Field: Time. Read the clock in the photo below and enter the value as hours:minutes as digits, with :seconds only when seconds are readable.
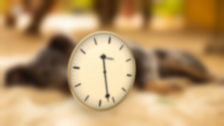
11:27
